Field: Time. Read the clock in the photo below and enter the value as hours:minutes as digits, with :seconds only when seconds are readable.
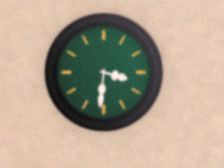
3:31
